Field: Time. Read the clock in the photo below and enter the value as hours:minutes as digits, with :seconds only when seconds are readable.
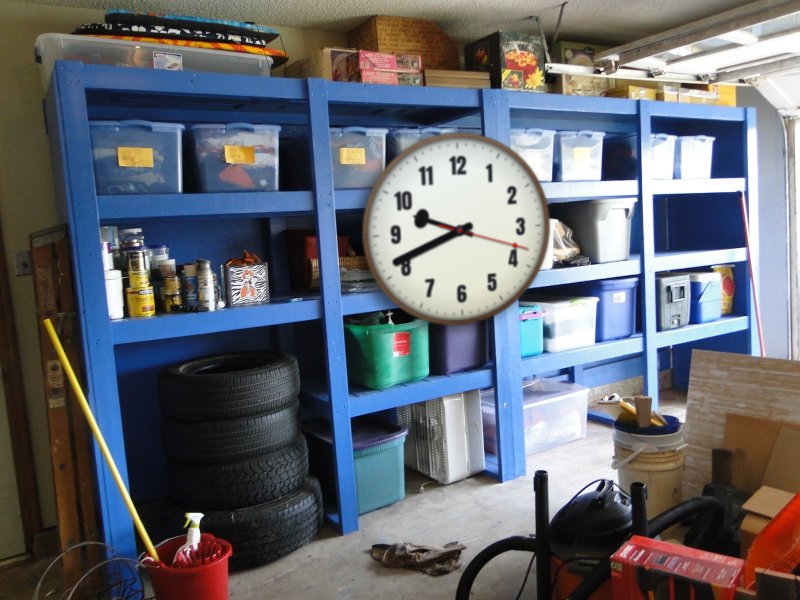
9:41:18
